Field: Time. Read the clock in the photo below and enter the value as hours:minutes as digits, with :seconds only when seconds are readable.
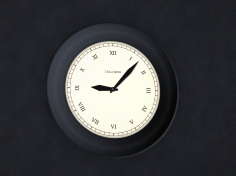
9:07
